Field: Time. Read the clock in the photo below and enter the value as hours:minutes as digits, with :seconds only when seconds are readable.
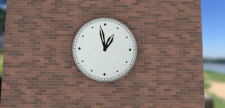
12:58
